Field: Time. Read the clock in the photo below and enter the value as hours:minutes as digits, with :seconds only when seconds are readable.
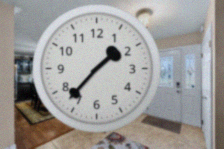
1:37
